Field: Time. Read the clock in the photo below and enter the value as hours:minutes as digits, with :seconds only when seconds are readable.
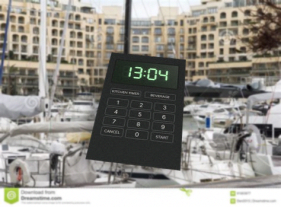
13:04
